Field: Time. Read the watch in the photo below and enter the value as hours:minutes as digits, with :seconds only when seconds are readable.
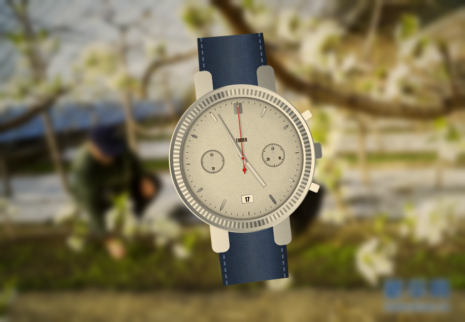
4:56
